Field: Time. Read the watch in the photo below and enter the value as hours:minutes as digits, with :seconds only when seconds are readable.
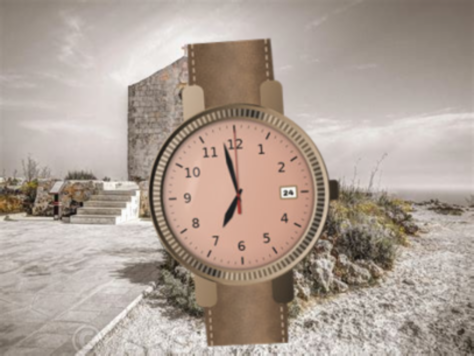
6:58:00
